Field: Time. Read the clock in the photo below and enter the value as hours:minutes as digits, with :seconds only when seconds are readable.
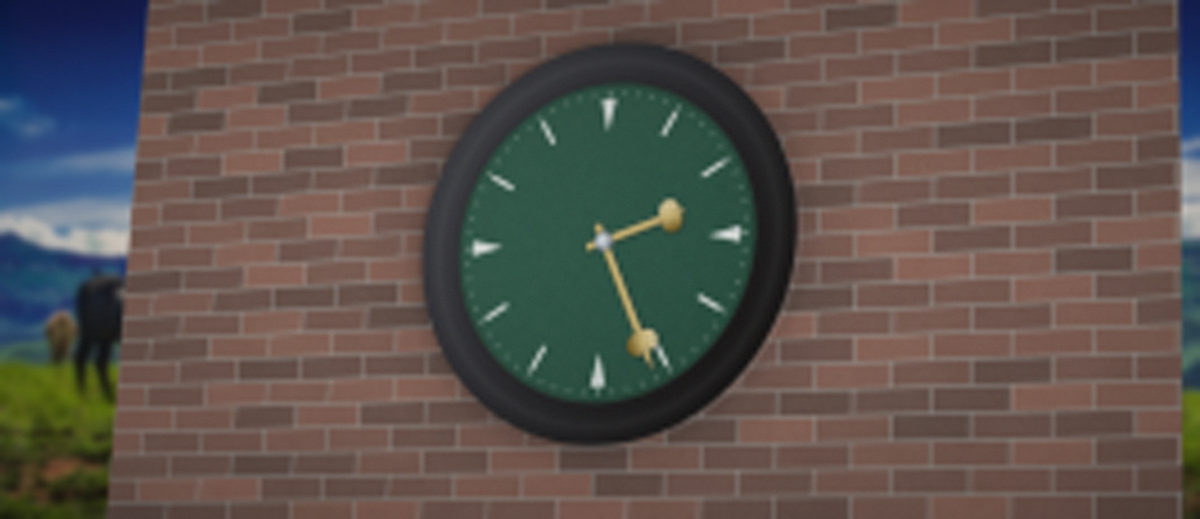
2:26
